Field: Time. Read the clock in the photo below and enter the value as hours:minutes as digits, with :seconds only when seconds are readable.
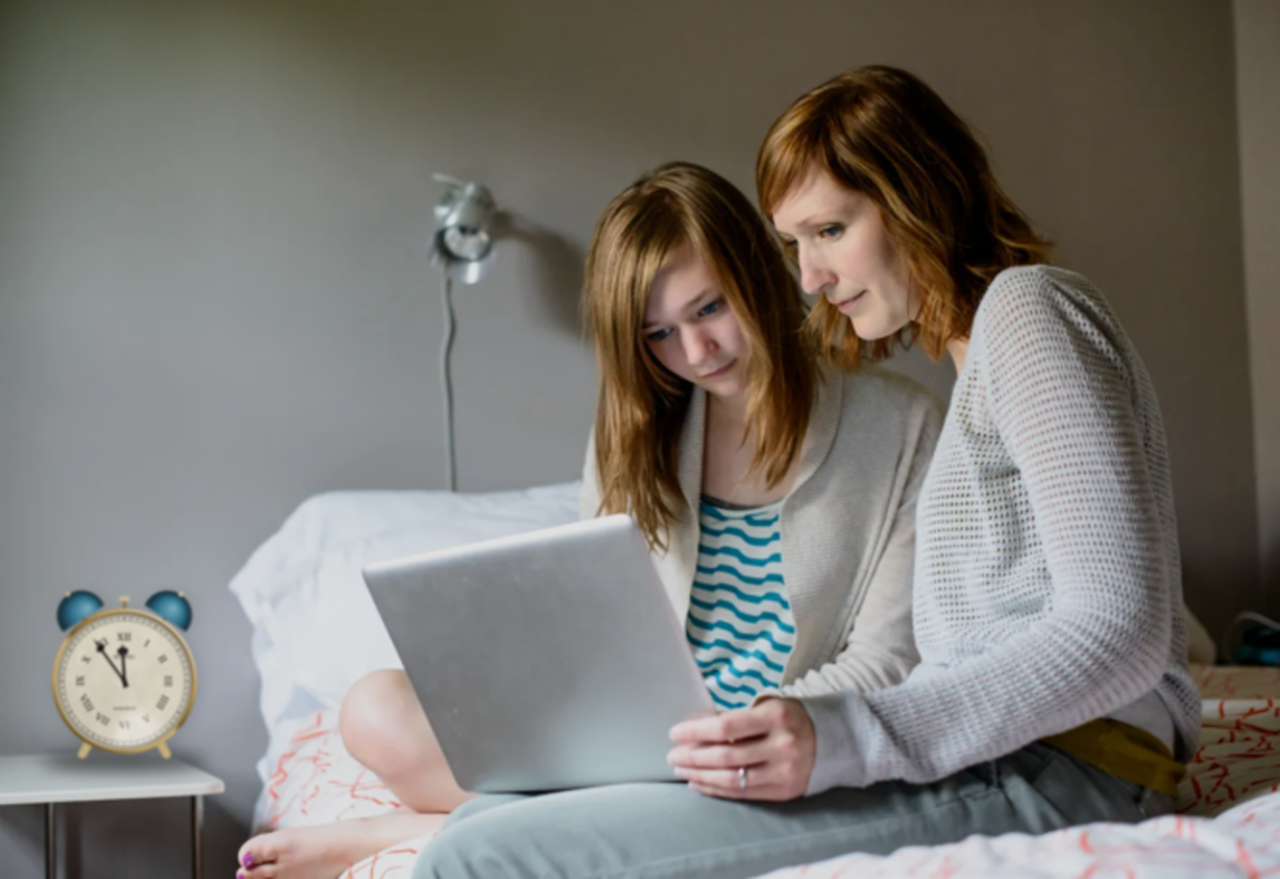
11:54
